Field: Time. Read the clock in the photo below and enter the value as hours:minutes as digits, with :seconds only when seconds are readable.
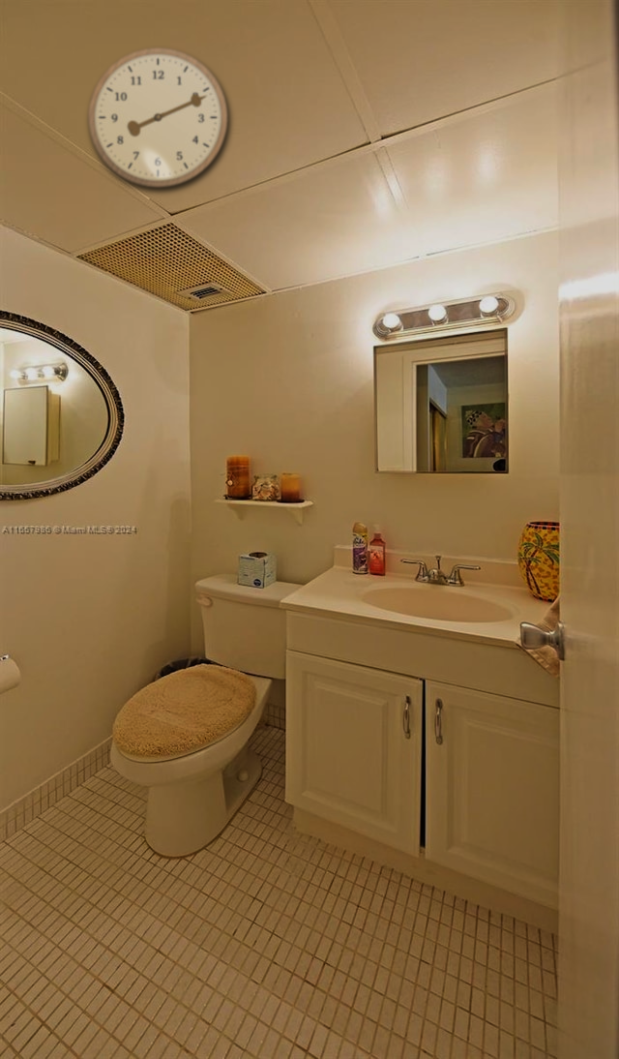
8:11
